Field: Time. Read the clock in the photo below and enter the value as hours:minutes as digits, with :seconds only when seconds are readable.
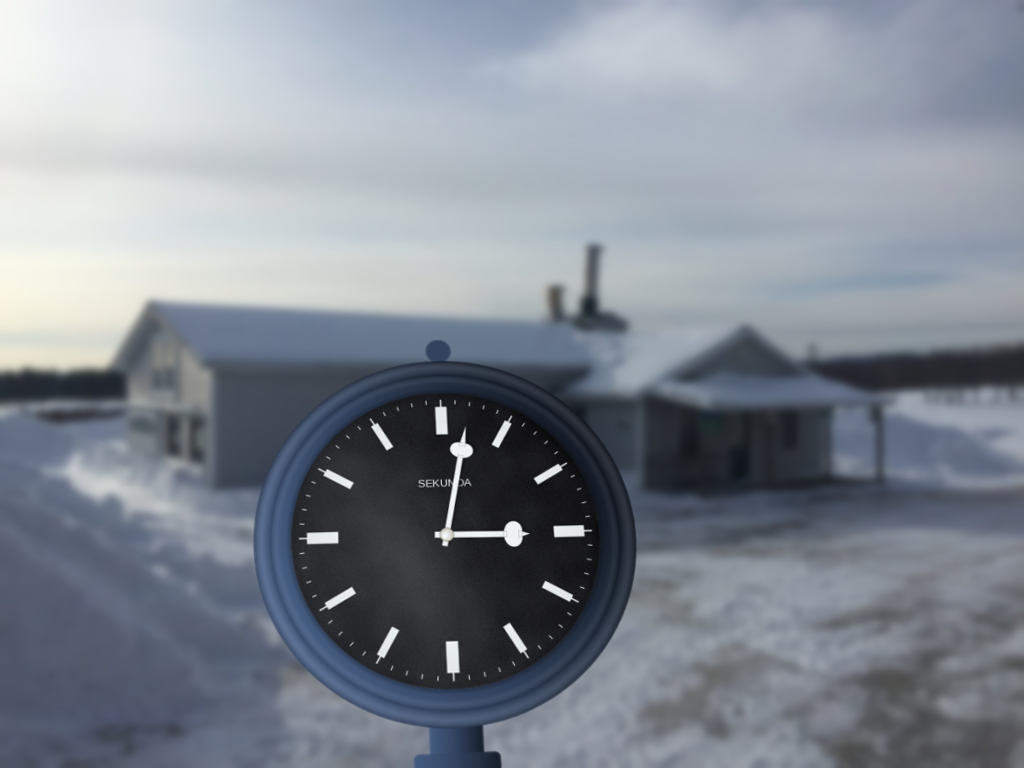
3:02
